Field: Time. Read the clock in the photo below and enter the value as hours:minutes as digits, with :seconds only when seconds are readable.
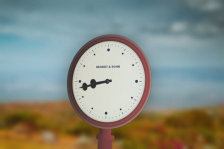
8:43
